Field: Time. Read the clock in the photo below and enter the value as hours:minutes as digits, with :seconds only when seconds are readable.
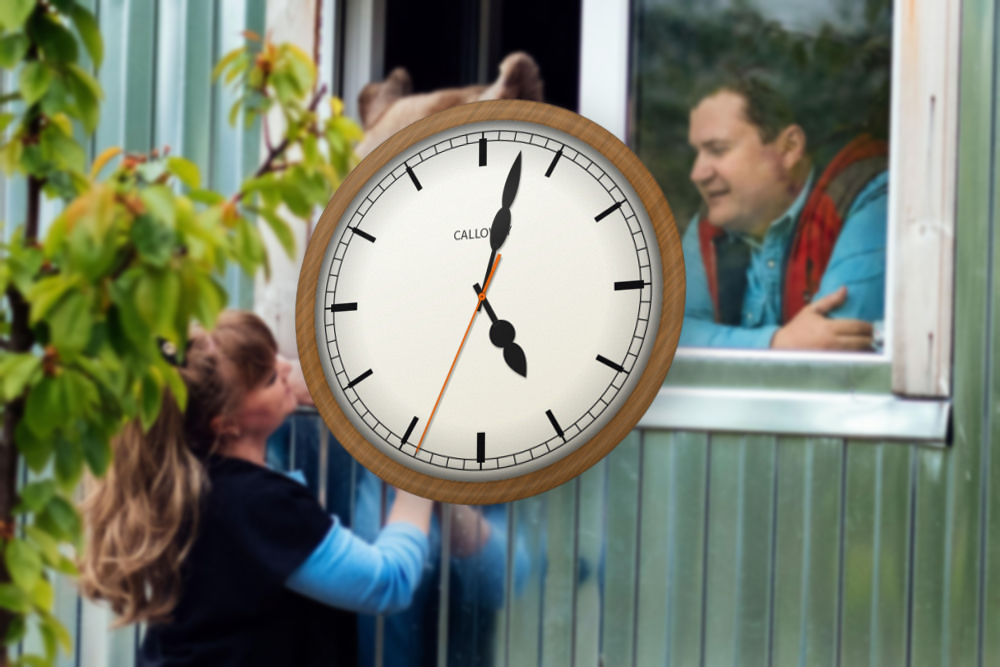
5:02:34
